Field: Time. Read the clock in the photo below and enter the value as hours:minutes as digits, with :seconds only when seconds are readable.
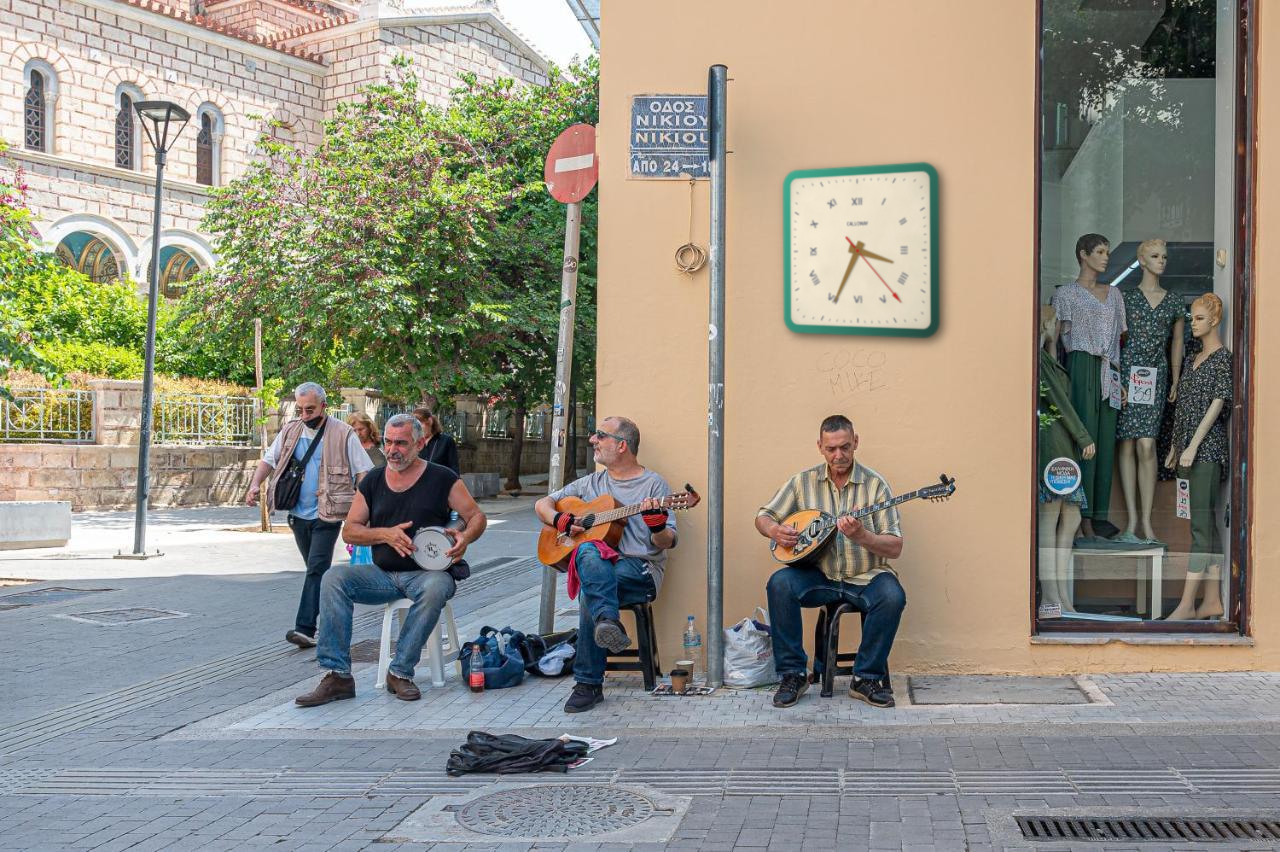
3:34:23
